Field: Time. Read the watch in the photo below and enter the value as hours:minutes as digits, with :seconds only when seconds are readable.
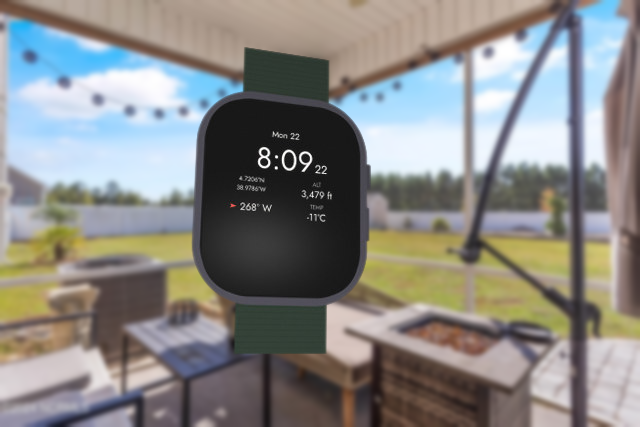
8:09:22
